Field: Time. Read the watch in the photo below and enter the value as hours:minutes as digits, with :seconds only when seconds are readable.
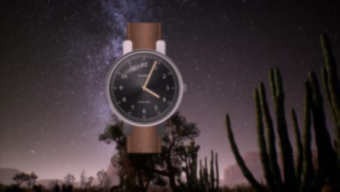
4:04
